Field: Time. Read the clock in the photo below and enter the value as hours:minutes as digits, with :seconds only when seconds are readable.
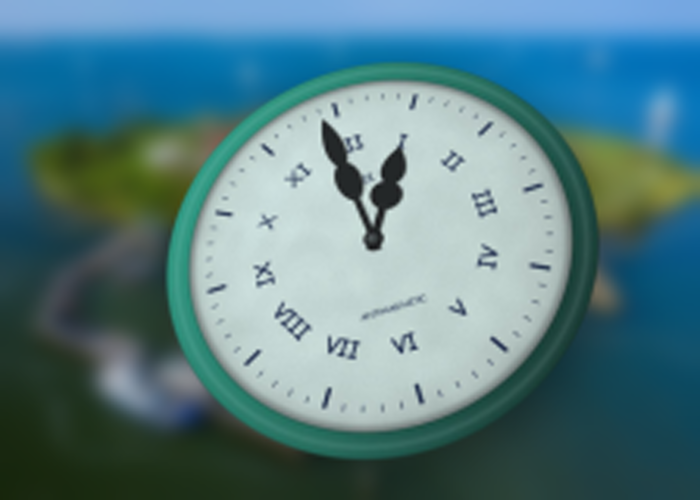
12:59
